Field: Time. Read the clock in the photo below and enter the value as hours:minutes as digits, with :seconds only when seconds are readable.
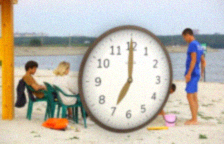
7:00
